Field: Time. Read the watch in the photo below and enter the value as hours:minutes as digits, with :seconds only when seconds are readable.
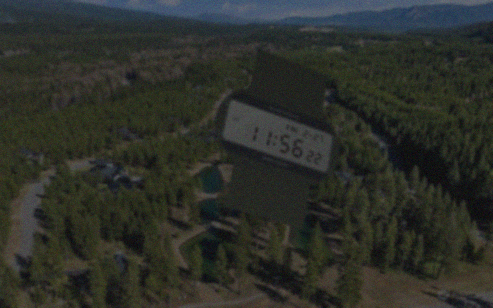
11:56:22
